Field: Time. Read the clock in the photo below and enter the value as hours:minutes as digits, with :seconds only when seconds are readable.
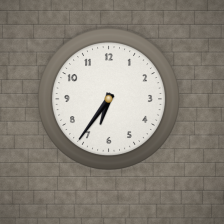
6:36
